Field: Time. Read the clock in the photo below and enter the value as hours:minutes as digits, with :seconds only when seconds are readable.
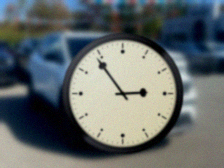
2:54
